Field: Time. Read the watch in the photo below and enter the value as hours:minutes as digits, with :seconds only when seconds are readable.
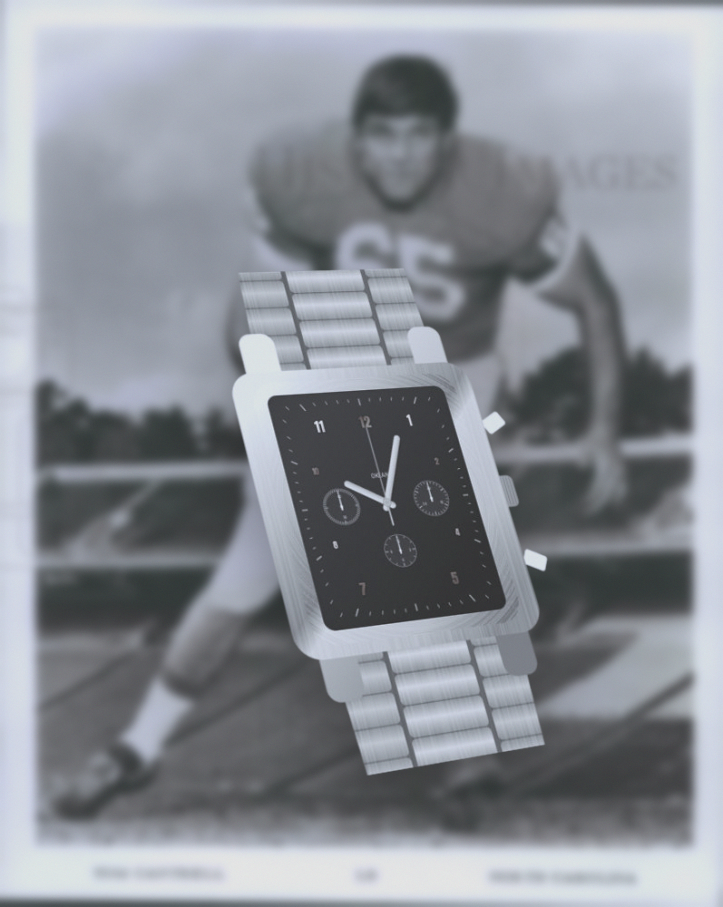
10:04
